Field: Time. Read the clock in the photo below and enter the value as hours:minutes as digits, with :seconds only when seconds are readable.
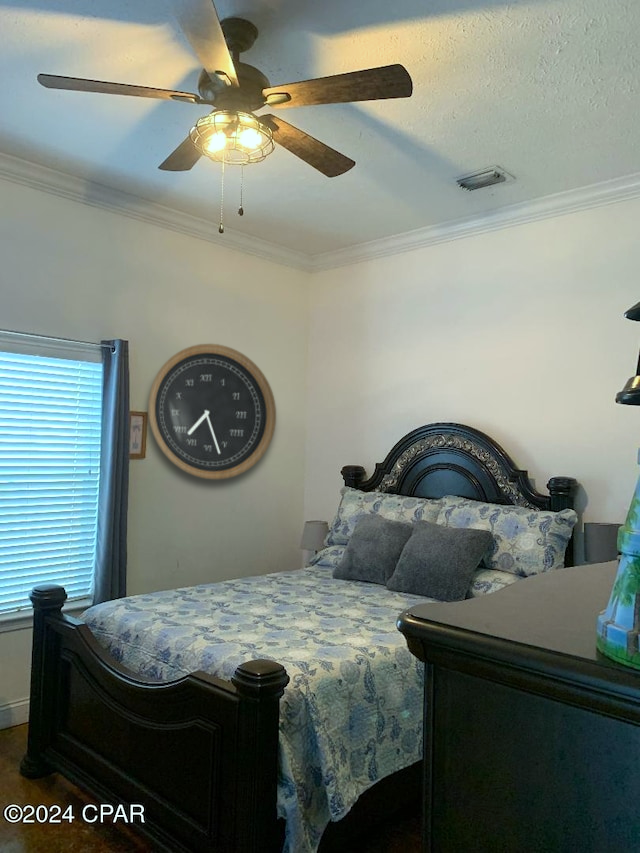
7:27
